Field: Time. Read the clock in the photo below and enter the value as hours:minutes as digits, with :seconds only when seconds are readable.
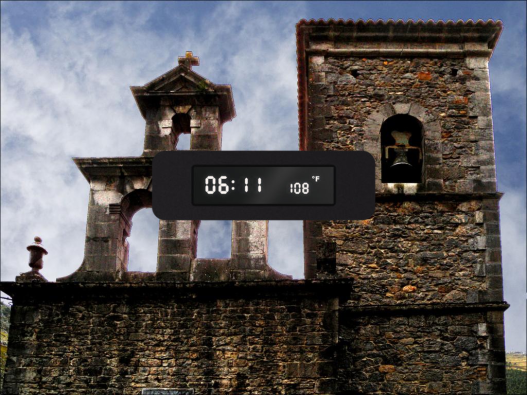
6:11
